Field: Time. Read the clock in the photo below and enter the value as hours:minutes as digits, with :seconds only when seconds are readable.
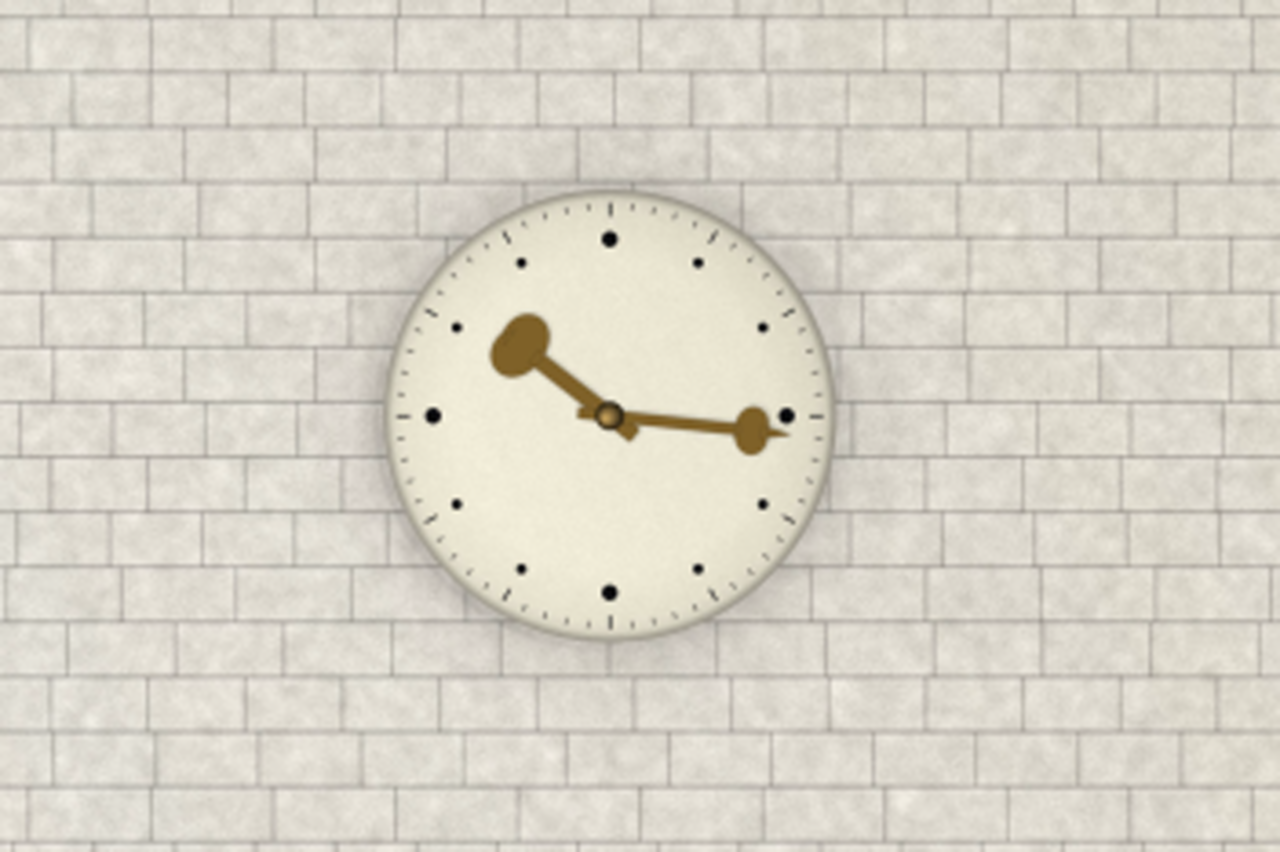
10:16
